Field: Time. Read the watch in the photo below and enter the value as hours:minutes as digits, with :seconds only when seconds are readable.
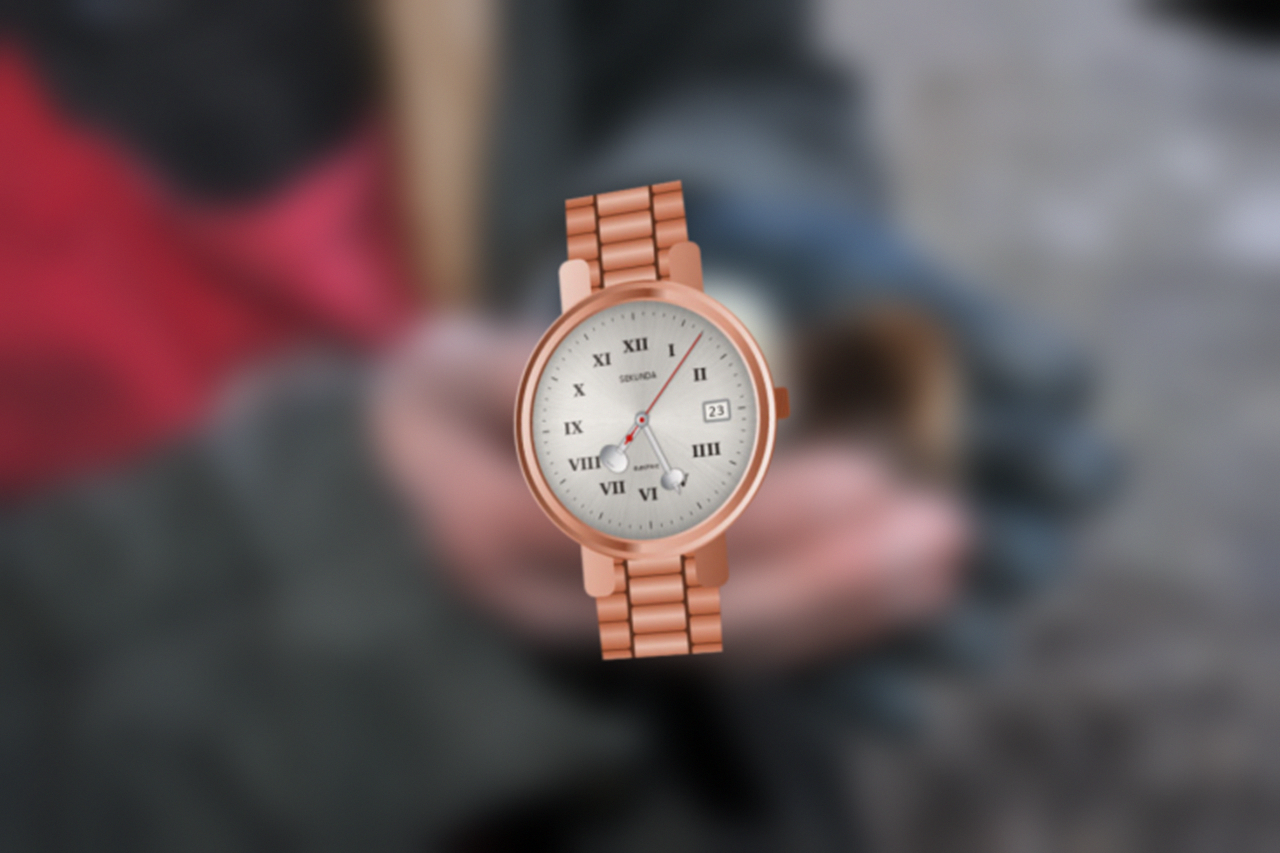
7:26:07
